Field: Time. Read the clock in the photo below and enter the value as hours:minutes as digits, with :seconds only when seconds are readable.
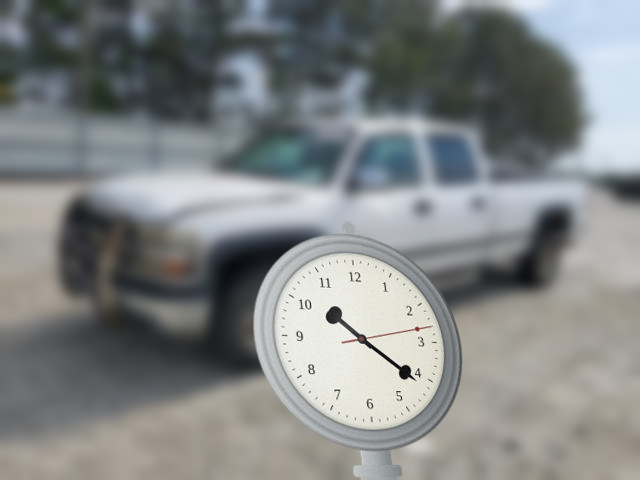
10:21:13
